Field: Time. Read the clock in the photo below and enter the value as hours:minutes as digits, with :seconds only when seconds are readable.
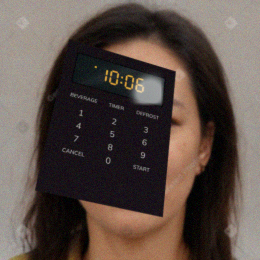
10:06
